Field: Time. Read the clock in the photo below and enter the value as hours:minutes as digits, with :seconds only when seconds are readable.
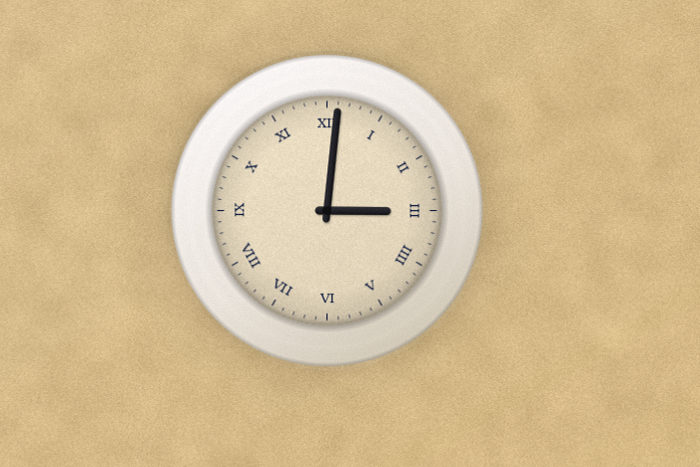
3:01
